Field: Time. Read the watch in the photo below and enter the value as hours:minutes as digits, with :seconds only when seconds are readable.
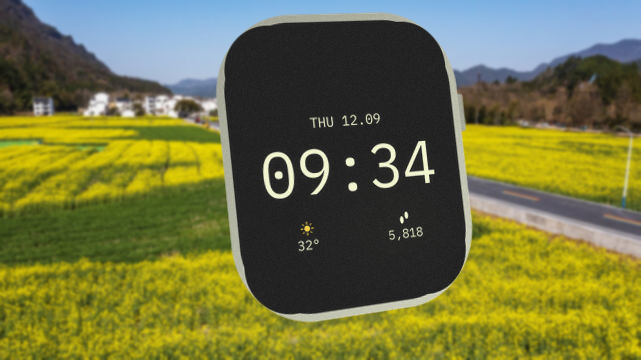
9:34
